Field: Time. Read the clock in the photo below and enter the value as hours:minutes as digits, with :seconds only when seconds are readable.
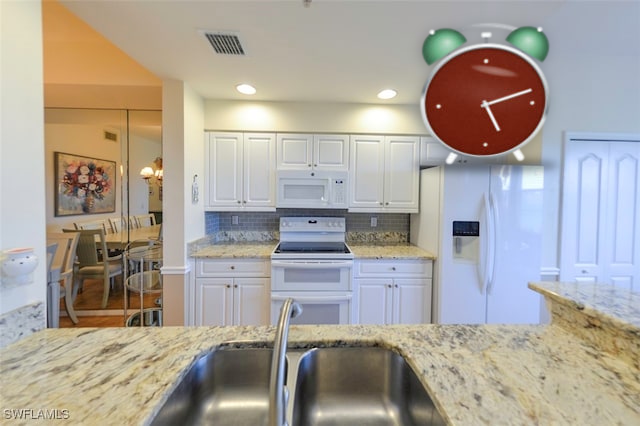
5:12
